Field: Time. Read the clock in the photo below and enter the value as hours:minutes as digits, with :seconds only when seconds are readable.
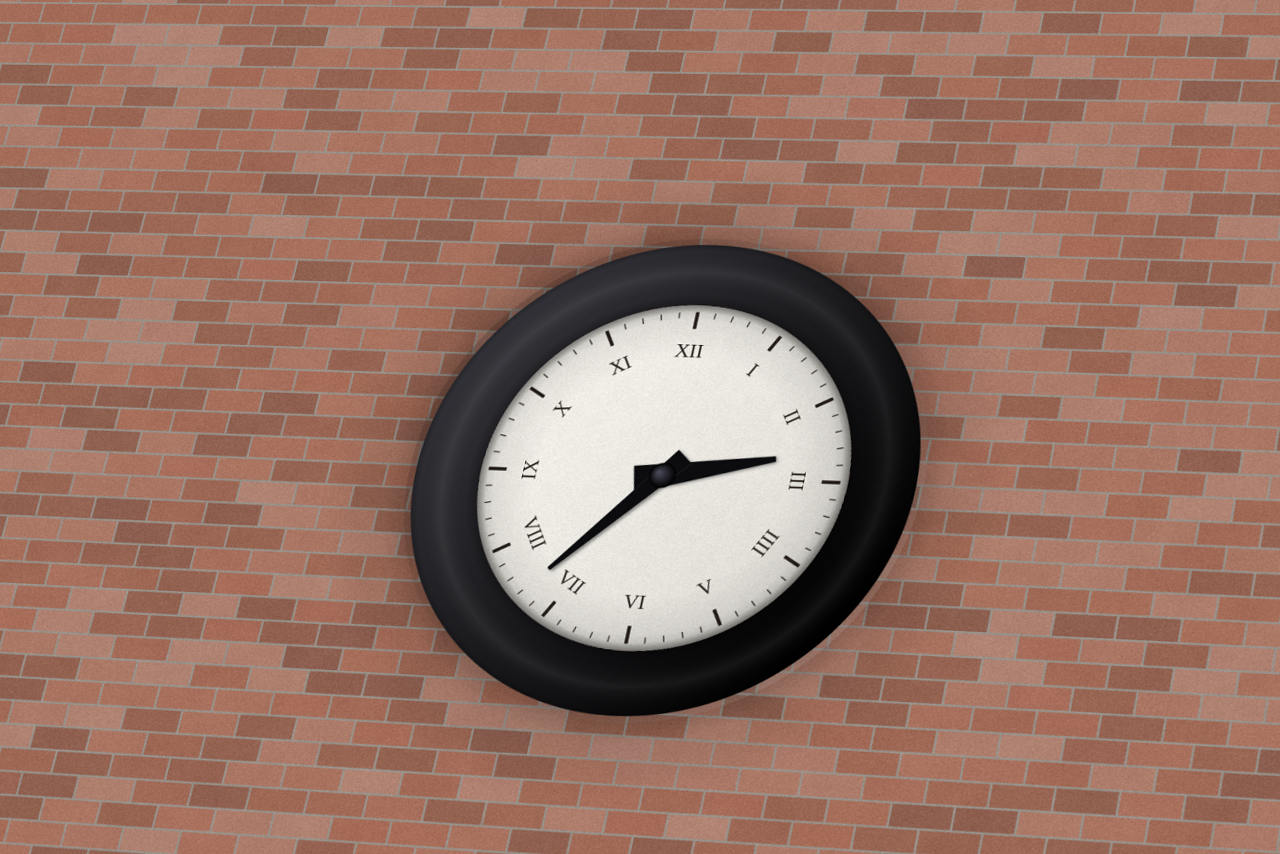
2:37
